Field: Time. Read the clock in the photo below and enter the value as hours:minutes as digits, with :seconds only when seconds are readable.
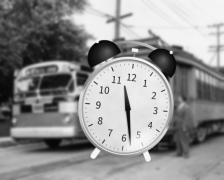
11:28
